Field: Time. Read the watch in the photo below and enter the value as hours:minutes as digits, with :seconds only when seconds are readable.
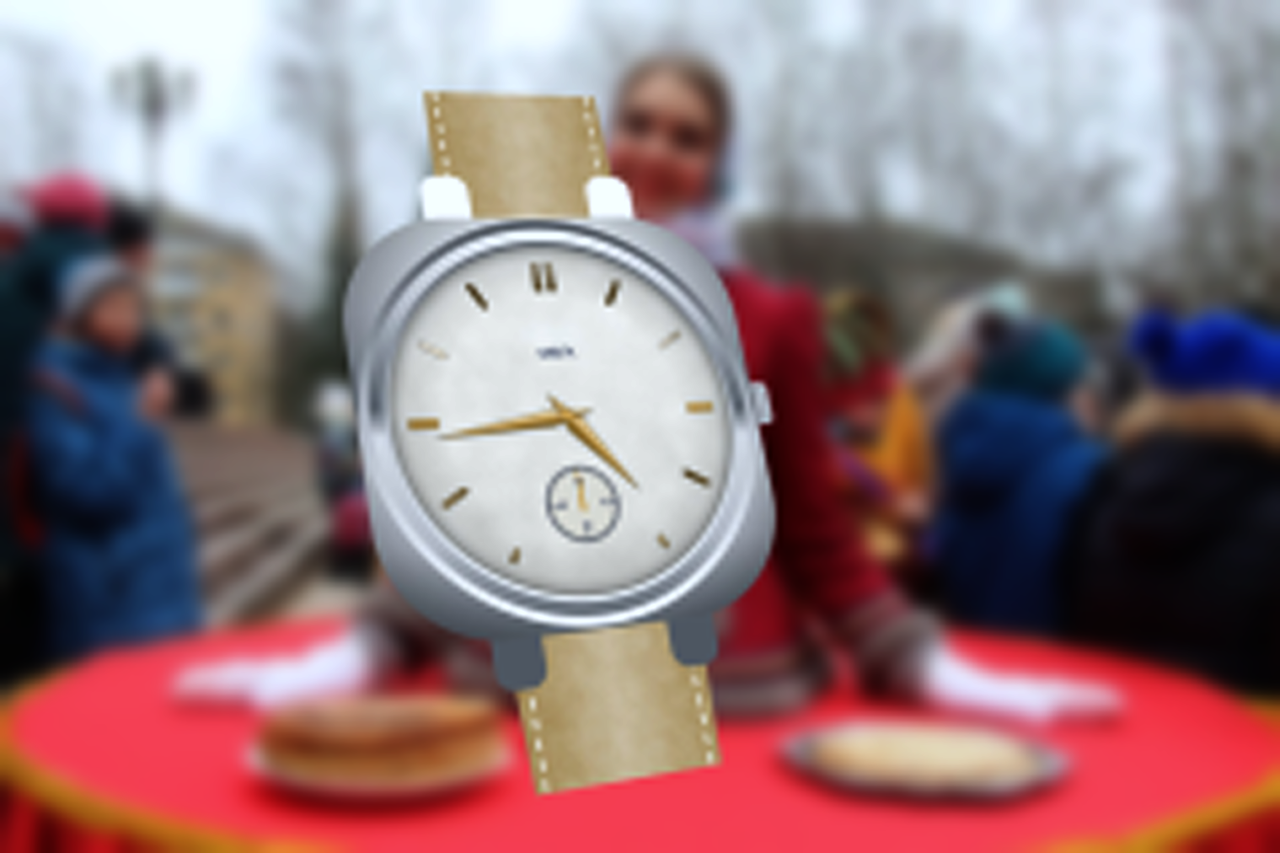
4:44
